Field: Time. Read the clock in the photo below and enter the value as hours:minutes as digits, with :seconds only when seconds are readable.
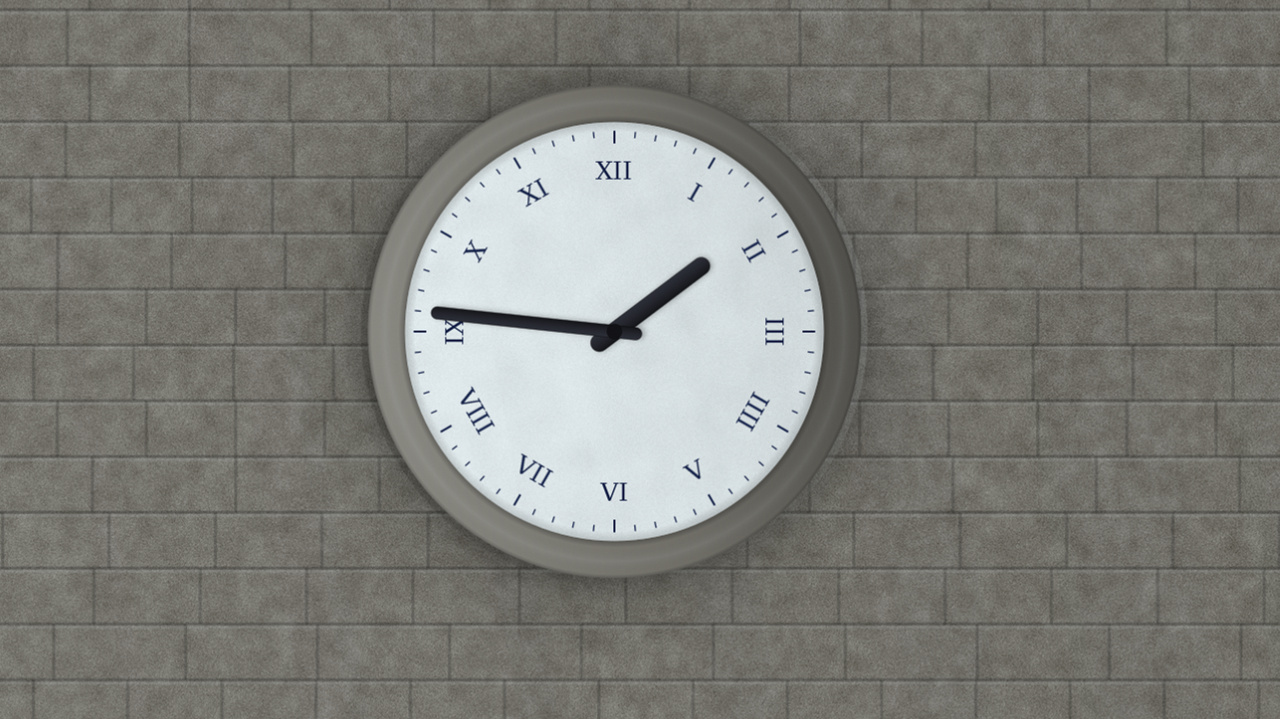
1:46
